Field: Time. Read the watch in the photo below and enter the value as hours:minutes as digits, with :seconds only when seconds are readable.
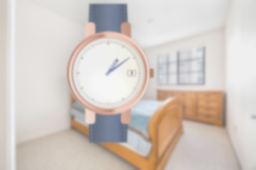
1:09
